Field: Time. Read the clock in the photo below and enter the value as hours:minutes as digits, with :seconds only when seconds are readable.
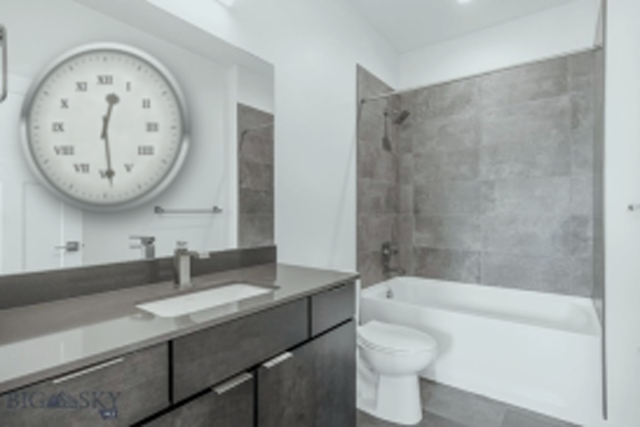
12:29
